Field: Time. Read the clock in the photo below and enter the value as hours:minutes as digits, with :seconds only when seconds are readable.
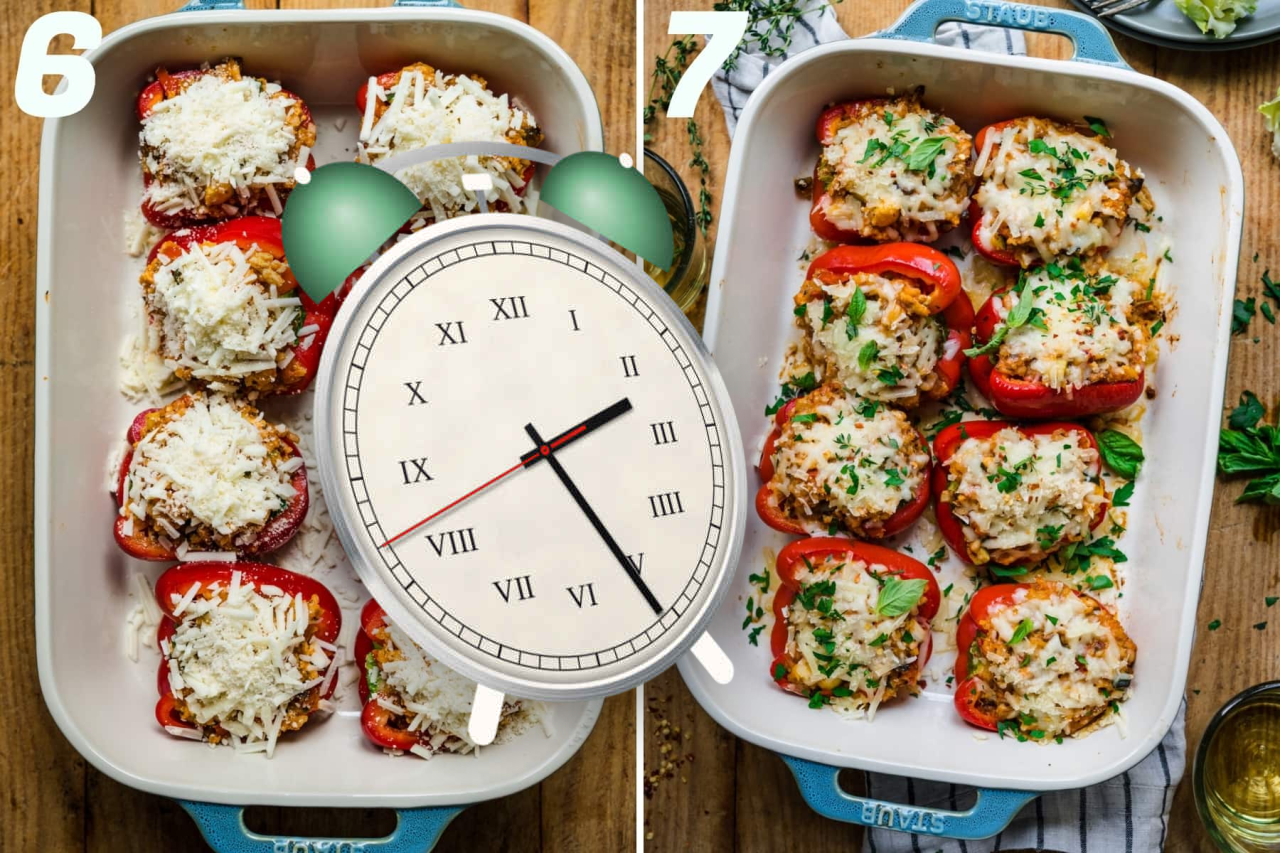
2:25:42
